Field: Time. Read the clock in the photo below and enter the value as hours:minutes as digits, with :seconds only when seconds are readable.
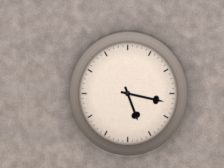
5:17
